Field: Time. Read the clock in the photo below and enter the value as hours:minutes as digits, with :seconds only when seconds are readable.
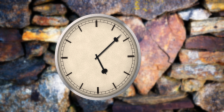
5:08
